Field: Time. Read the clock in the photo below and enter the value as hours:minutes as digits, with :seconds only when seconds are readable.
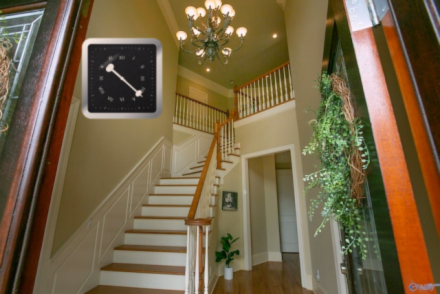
10:22
